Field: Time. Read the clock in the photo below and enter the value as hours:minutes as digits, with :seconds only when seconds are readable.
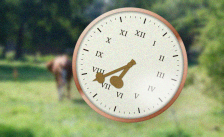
6:38
